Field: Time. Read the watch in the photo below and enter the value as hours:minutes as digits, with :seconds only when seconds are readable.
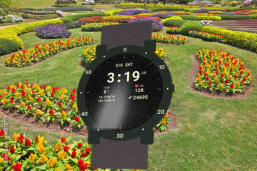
3:19
